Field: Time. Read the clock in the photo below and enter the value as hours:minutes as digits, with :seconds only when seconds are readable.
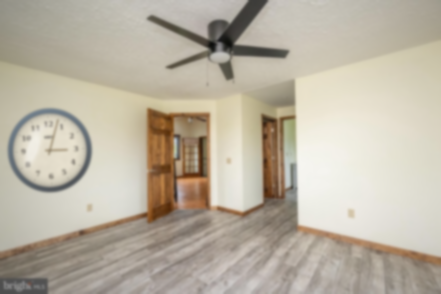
3:03
